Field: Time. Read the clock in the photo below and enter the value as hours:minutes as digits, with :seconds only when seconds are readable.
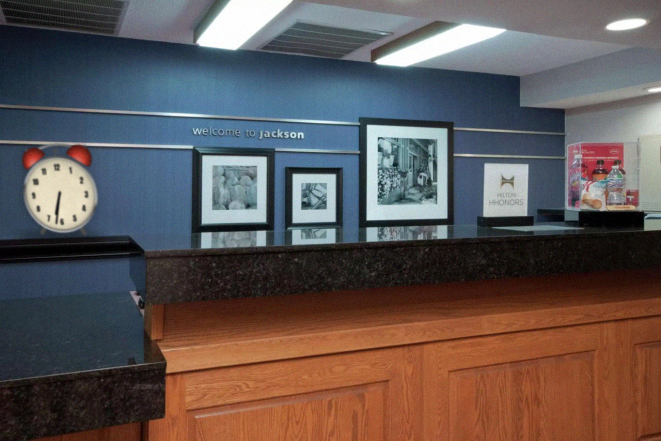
6:32
